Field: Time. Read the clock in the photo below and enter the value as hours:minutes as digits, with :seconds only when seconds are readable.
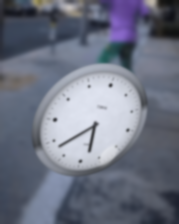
5:38
